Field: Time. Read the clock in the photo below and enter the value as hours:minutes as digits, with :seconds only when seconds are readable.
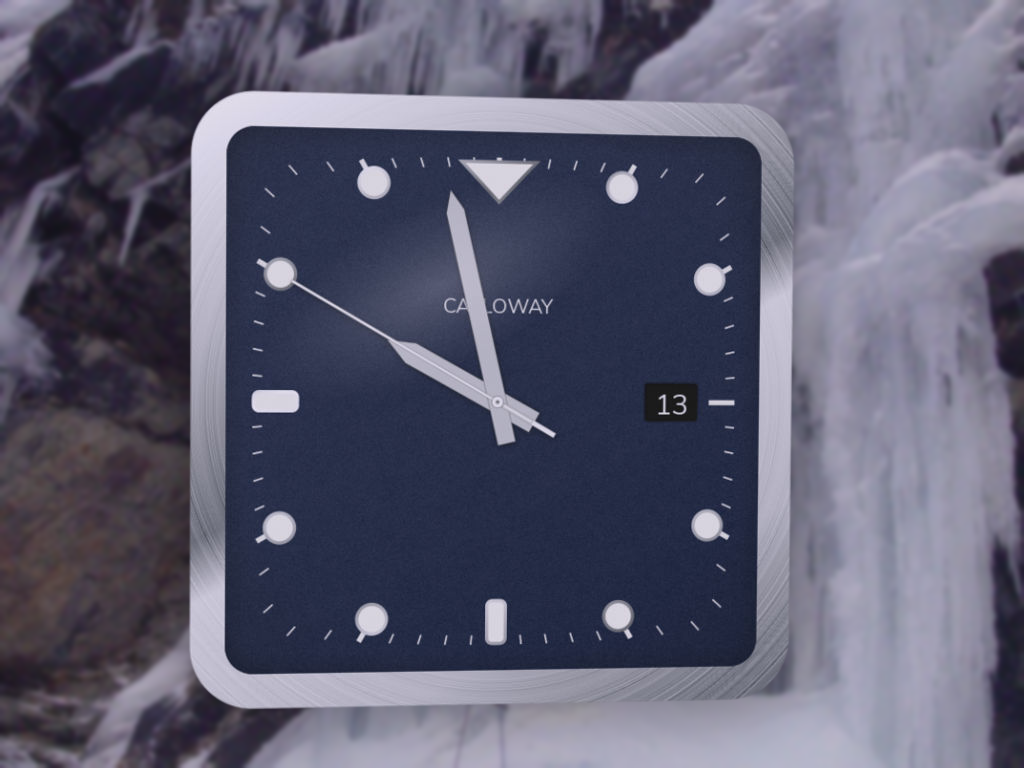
9:57:50
